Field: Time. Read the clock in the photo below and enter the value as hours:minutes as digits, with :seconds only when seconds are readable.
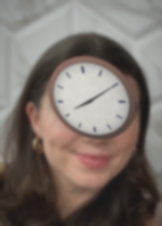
8:10
